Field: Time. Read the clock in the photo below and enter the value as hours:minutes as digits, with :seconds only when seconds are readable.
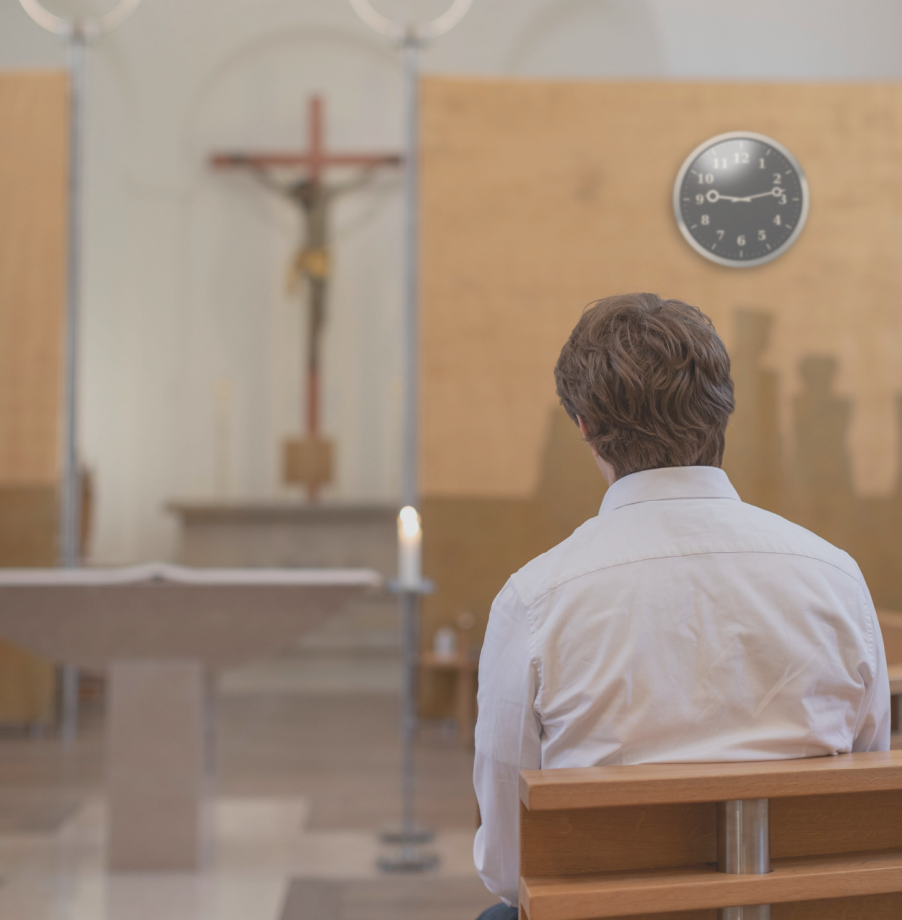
9:13
